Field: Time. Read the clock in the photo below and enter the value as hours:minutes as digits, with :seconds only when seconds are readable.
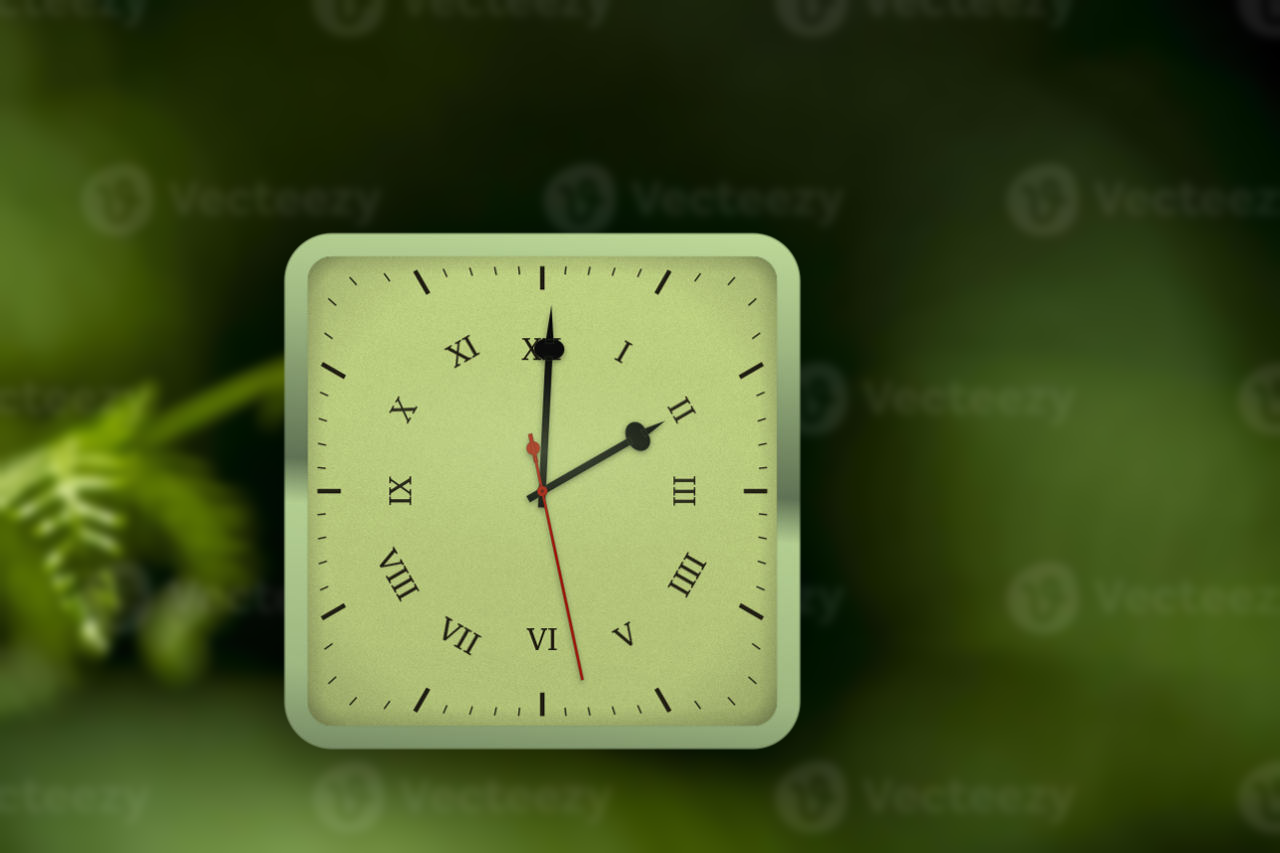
2:00:28
